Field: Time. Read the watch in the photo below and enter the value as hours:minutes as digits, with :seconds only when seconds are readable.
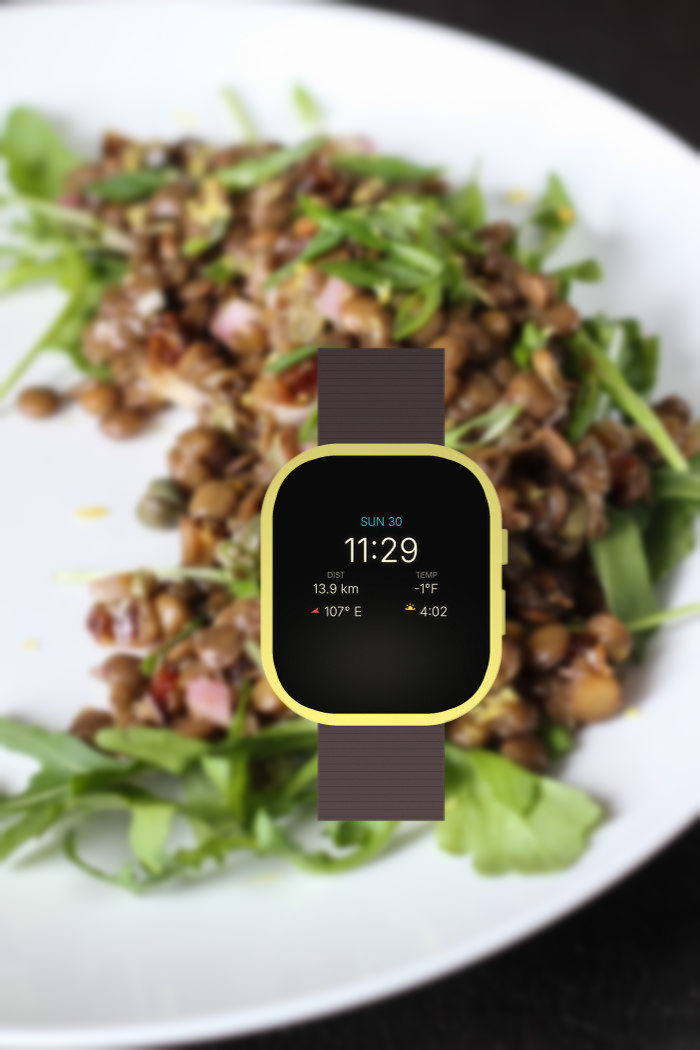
11:29
